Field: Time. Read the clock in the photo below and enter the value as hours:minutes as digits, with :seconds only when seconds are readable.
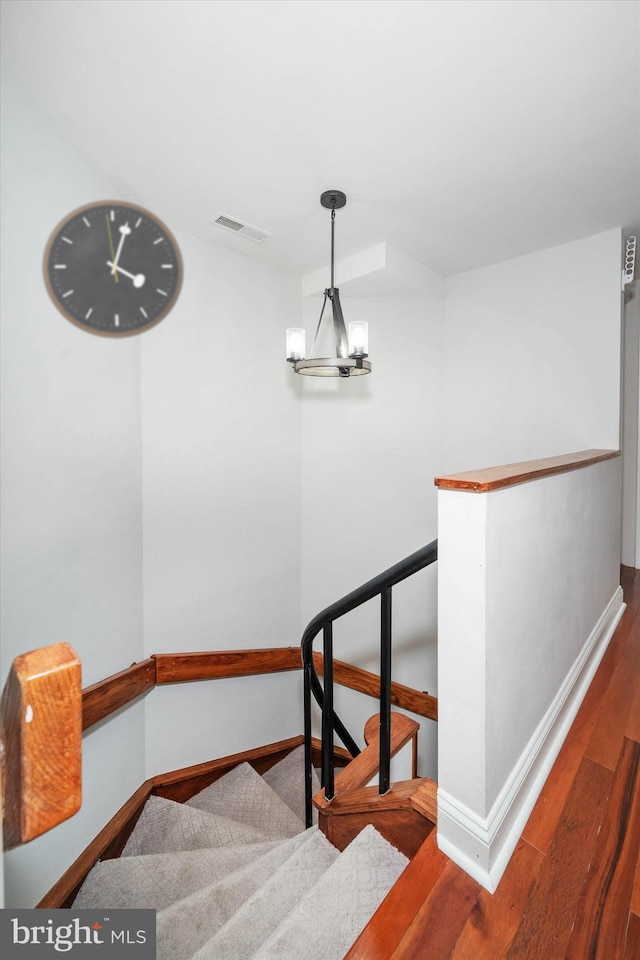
4:02:59
